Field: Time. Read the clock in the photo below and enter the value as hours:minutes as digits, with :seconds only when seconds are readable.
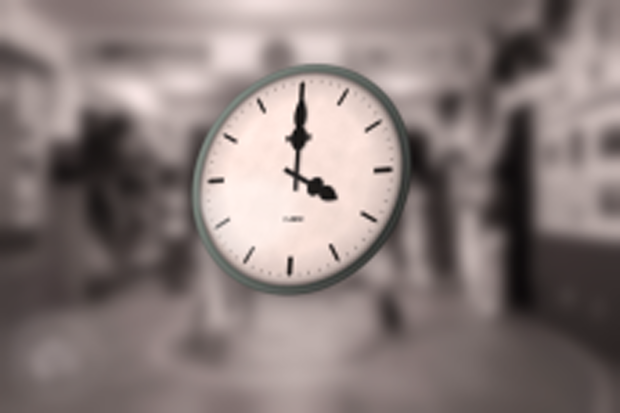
4:00
